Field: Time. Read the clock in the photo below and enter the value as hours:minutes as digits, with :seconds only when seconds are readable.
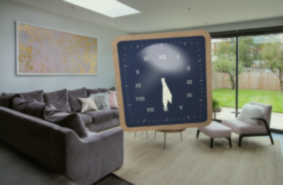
5:30
